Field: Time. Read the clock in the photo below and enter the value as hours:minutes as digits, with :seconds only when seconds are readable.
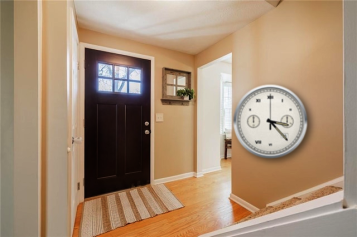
3:23
